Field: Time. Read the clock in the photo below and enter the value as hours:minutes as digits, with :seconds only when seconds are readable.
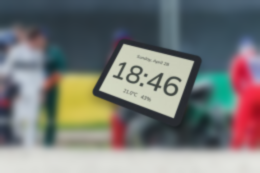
18:46
